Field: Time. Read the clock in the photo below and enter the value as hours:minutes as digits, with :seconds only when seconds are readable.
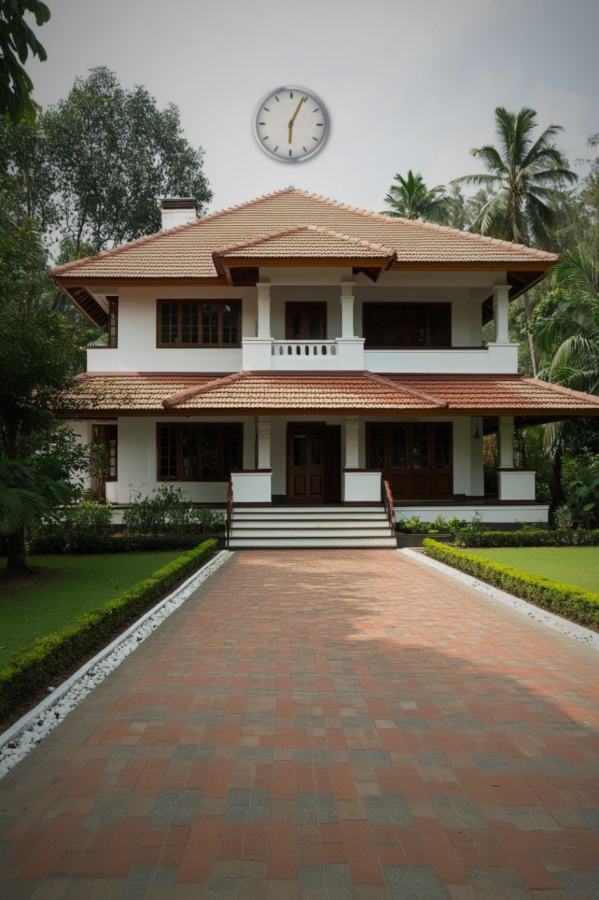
6:04
